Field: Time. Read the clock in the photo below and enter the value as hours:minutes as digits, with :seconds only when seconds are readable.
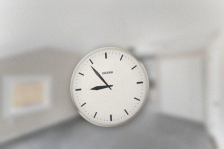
8:54
